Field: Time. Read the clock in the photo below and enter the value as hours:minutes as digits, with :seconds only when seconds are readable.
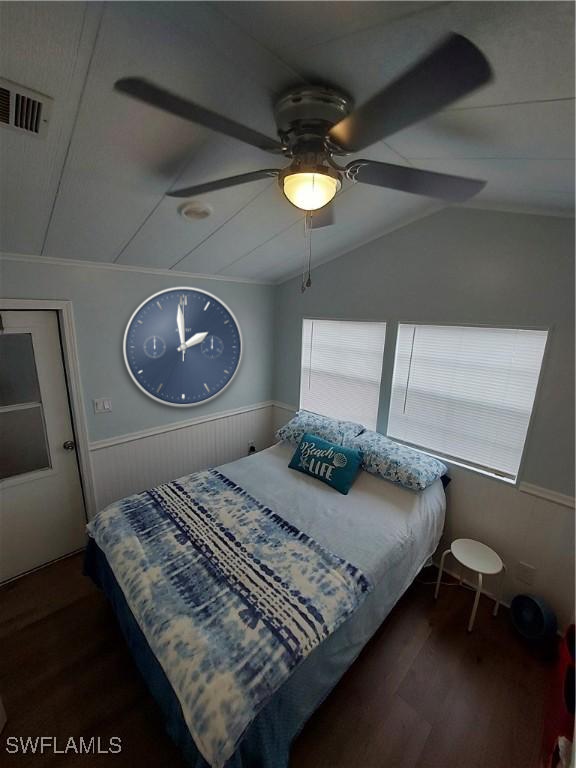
1:59
